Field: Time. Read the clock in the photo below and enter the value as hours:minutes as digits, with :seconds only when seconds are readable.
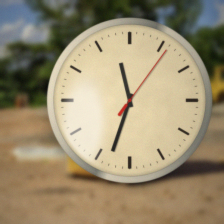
11:33:06
